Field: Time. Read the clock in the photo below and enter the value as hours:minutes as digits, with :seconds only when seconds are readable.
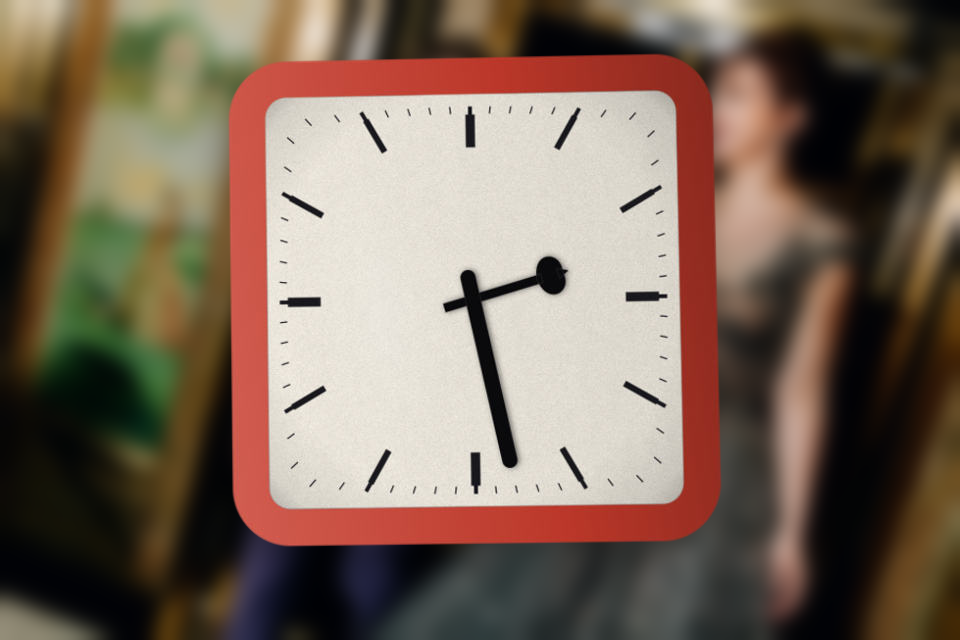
2:28
